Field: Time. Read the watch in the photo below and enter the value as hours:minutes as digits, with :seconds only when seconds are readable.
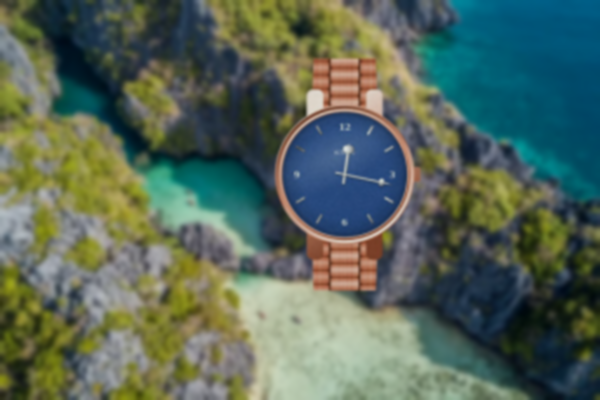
12:17
